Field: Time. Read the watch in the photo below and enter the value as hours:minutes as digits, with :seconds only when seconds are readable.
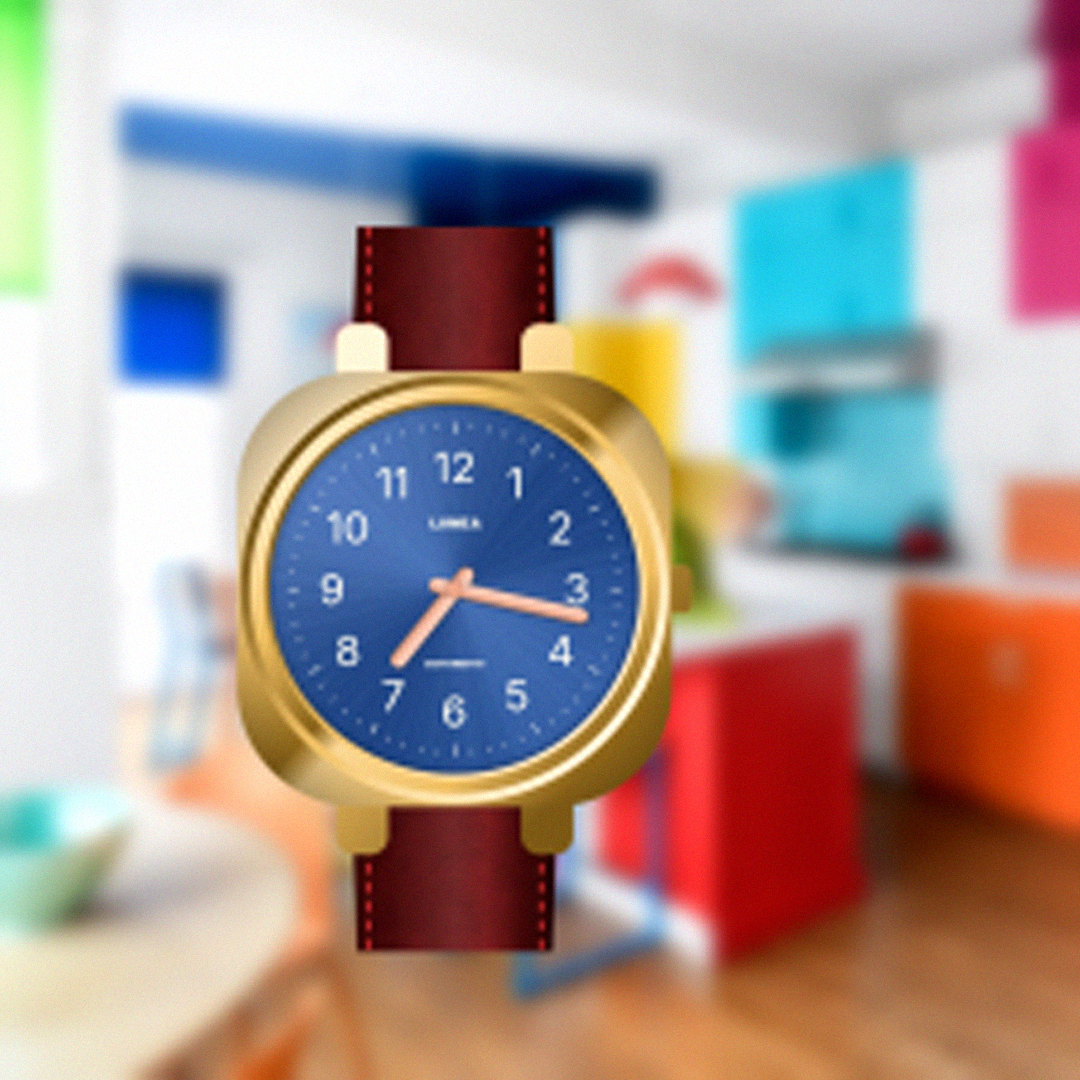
7:17
